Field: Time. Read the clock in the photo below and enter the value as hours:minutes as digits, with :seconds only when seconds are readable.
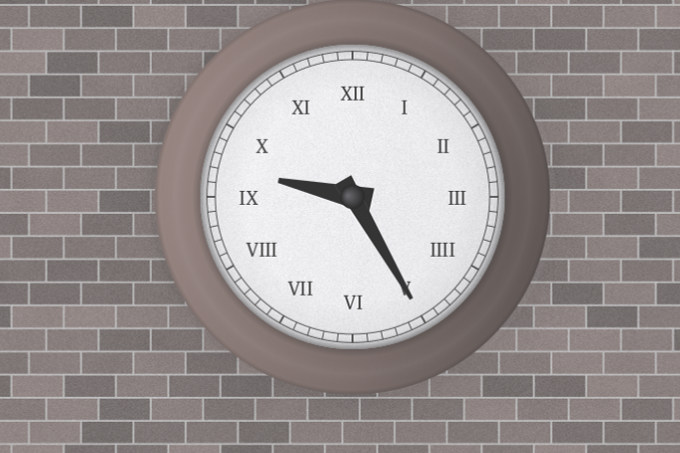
9:25
